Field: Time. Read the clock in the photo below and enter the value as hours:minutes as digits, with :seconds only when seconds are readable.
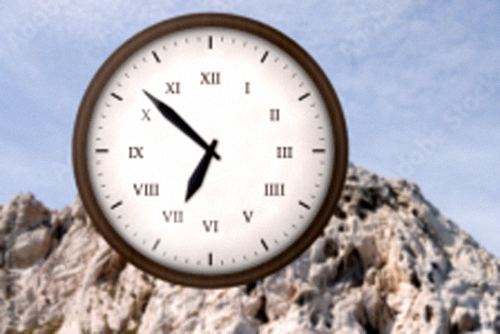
6:52
